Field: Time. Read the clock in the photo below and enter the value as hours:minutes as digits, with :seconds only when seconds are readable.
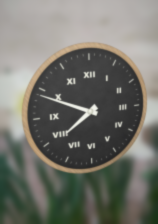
7:49
